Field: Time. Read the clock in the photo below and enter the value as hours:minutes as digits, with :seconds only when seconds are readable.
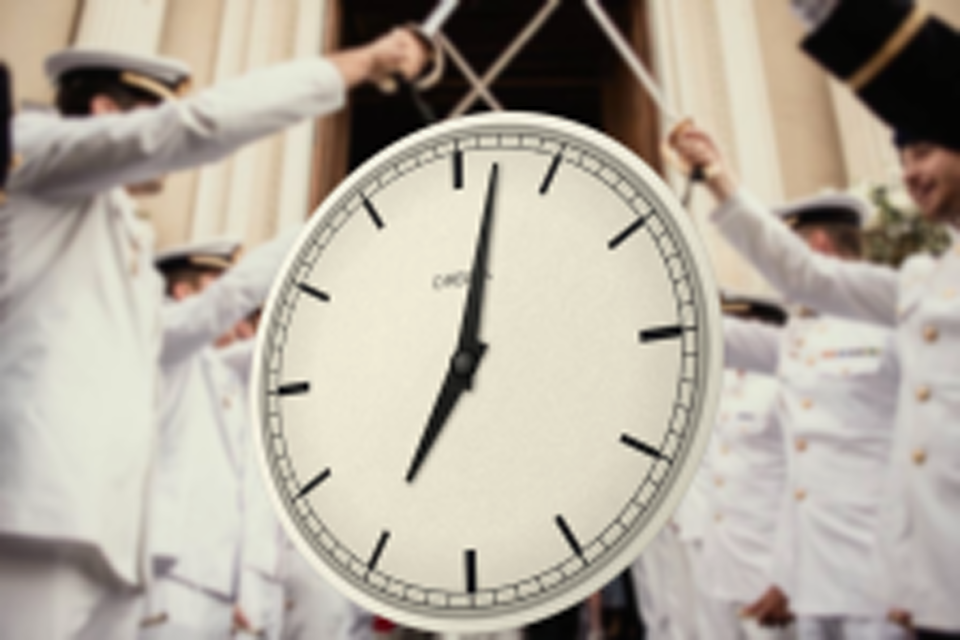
7:02
